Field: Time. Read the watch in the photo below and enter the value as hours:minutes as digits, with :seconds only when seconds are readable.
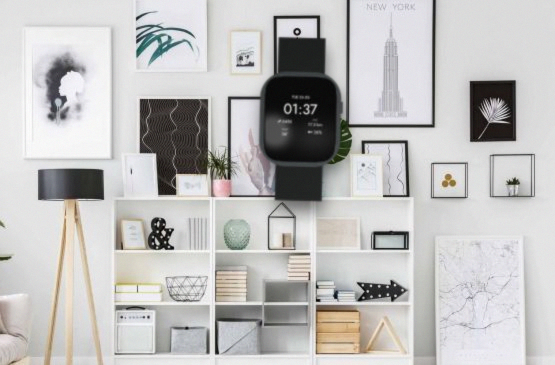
1:37
